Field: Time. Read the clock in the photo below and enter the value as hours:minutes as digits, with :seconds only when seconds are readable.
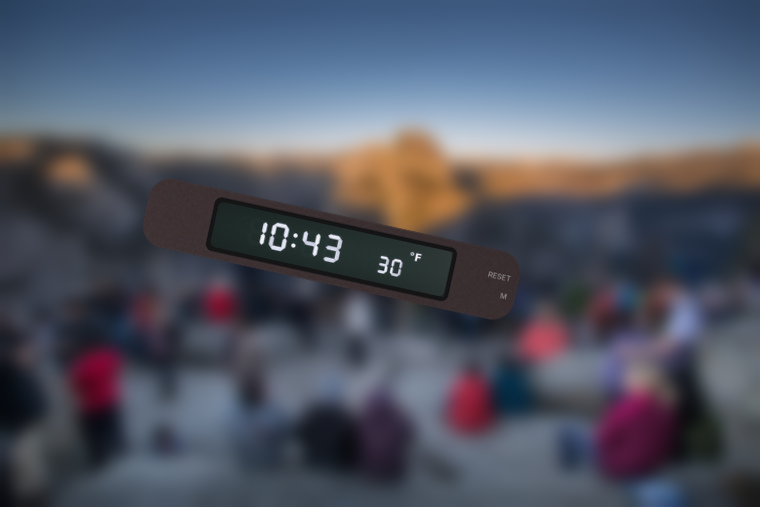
10:43
